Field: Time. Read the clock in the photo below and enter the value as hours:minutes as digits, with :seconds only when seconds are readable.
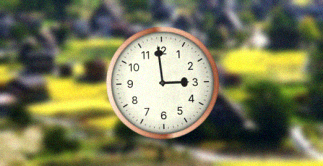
2:59
